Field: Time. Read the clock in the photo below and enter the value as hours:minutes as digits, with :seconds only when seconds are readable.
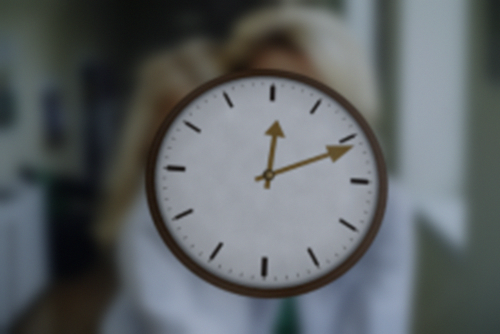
12:11
